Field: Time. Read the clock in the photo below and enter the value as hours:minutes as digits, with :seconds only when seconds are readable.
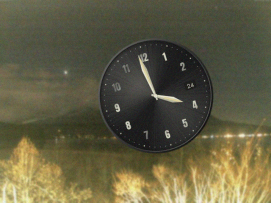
3:59
